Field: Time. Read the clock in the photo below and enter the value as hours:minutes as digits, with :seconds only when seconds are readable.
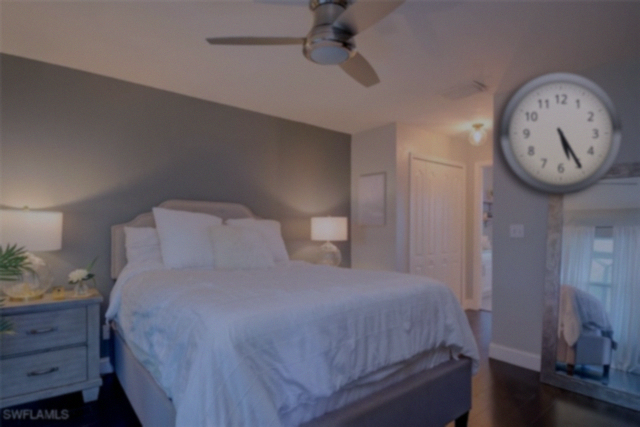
5:25
